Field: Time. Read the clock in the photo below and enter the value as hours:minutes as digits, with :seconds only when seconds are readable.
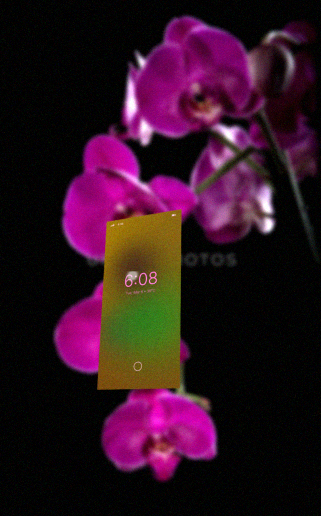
6:08
